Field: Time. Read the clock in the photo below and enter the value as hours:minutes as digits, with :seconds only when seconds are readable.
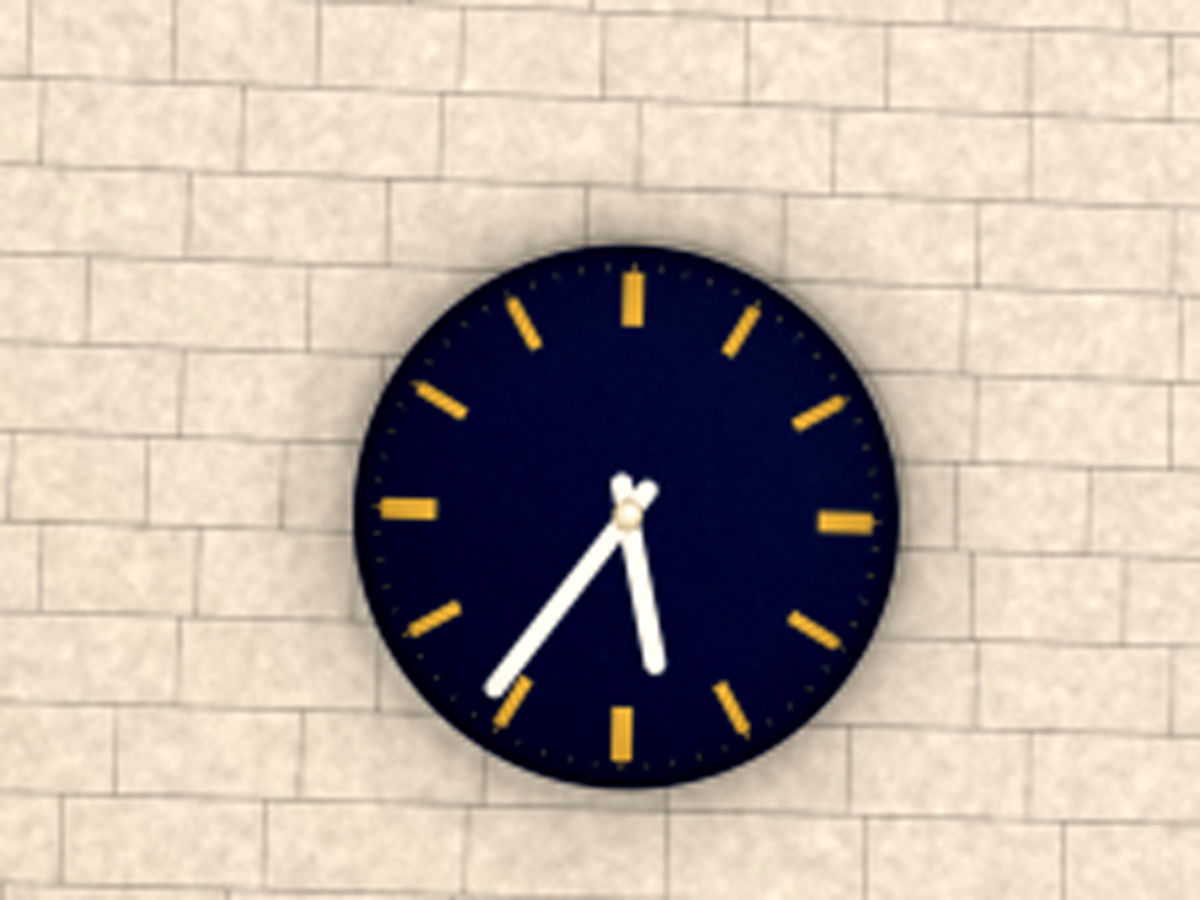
5:36
